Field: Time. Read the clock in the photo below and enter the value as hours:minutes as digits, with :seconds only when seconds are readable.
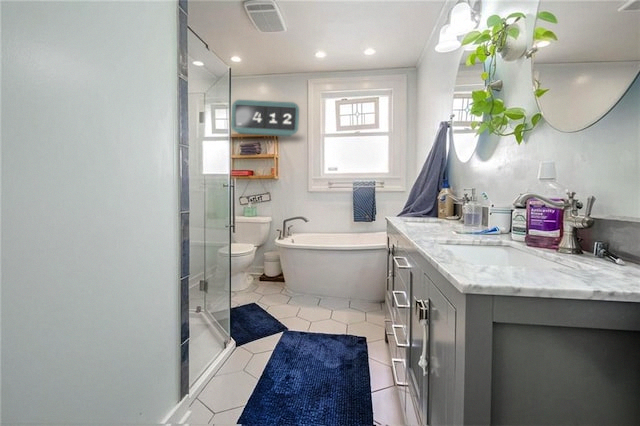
4:12
